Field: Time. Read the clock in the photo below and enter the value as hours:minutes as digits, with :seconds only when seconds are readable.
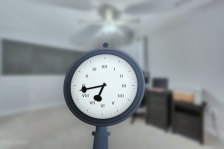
6:43
